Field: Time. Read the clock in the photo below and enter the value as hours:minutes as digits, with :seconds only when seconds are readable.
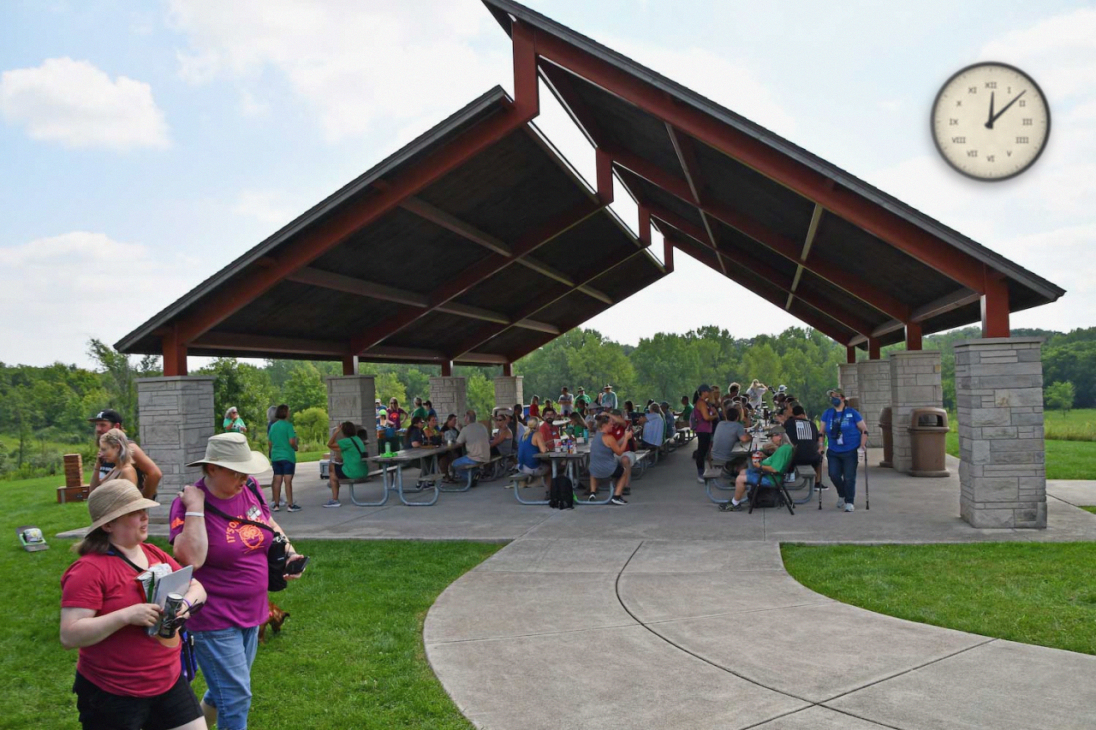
12:08
